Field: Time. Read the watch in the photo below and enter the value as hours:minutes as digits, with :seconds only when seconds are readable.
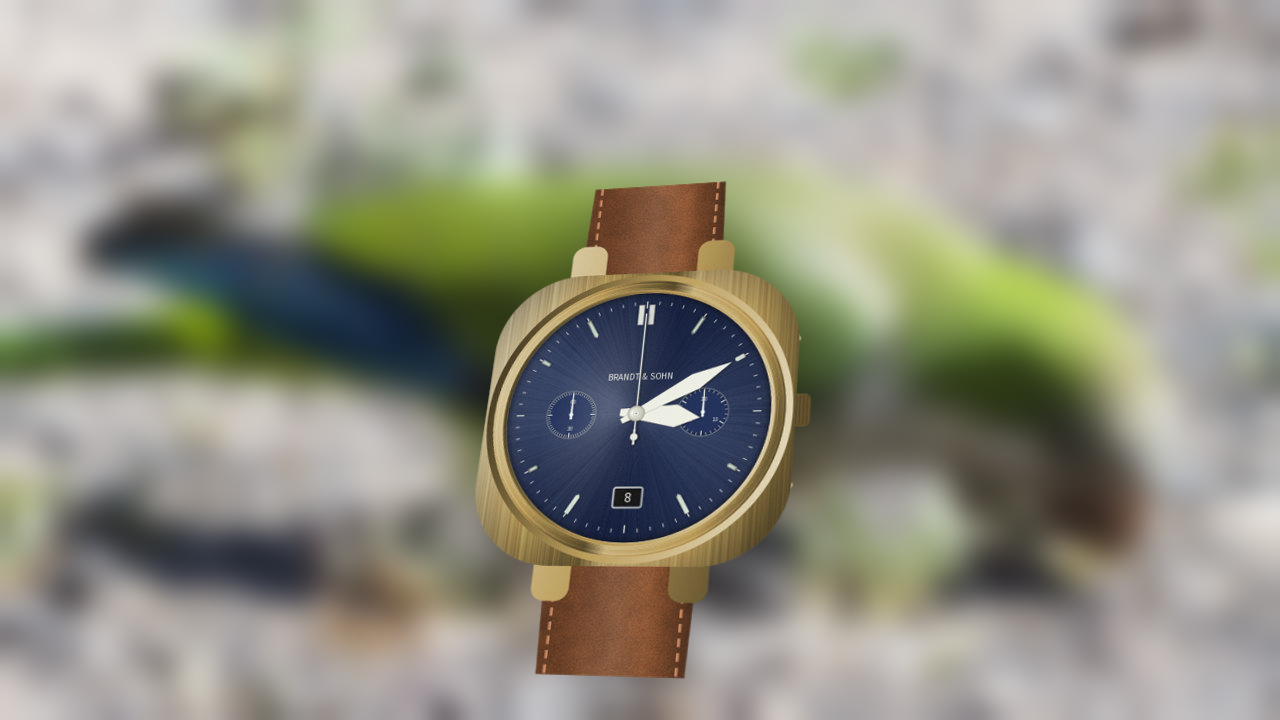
3:10
